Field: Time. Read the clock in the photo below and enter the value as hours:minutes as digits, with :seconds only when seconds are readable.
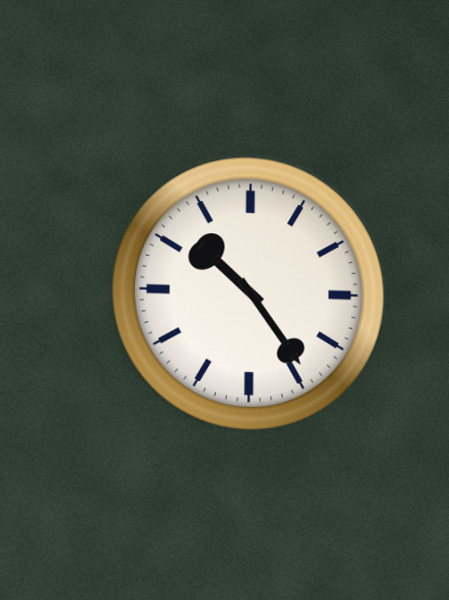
10:24
